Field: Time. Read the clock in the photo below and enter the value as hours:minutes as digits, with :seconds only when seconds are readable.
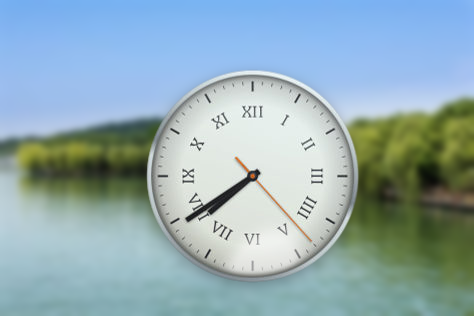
7:39:23
